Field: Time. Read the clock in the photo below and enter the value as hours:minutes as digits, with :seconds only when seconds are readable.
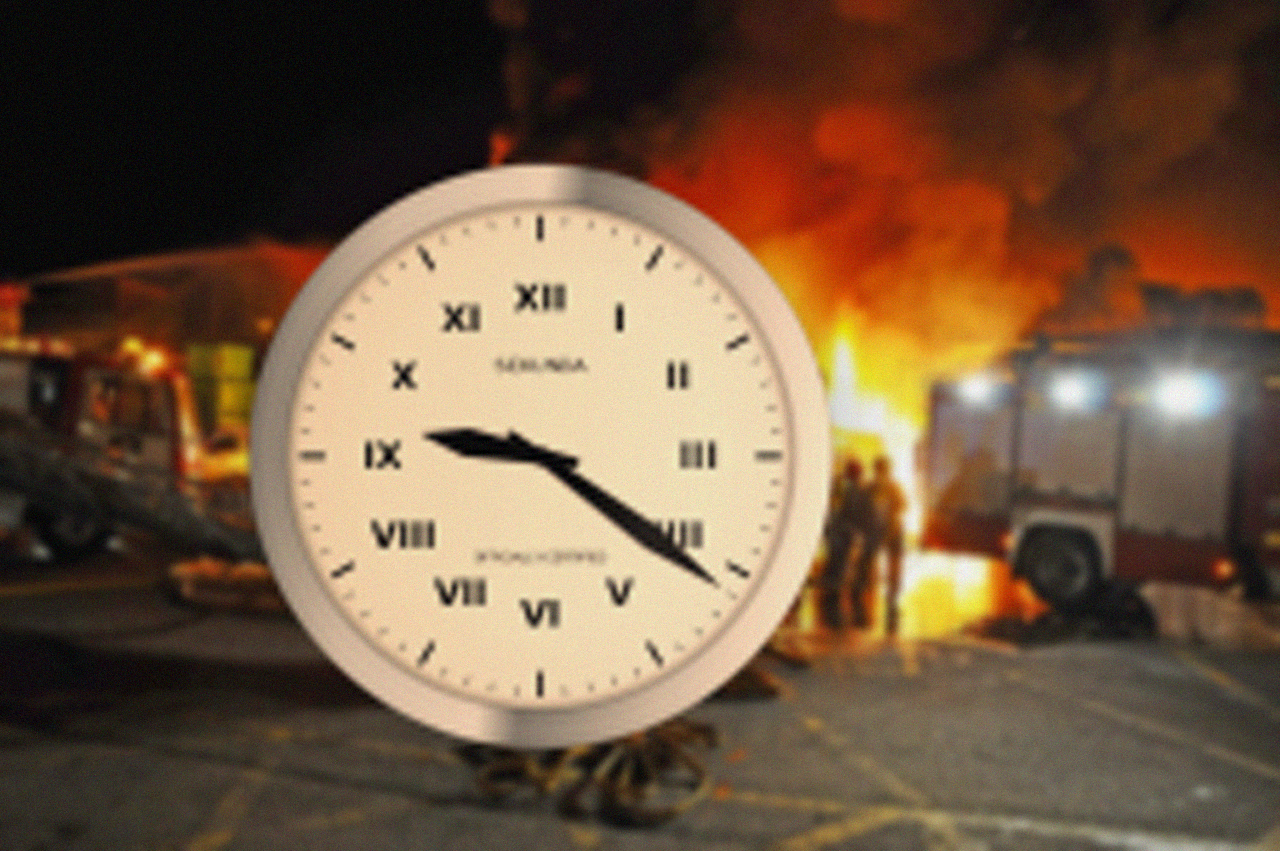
9:21
